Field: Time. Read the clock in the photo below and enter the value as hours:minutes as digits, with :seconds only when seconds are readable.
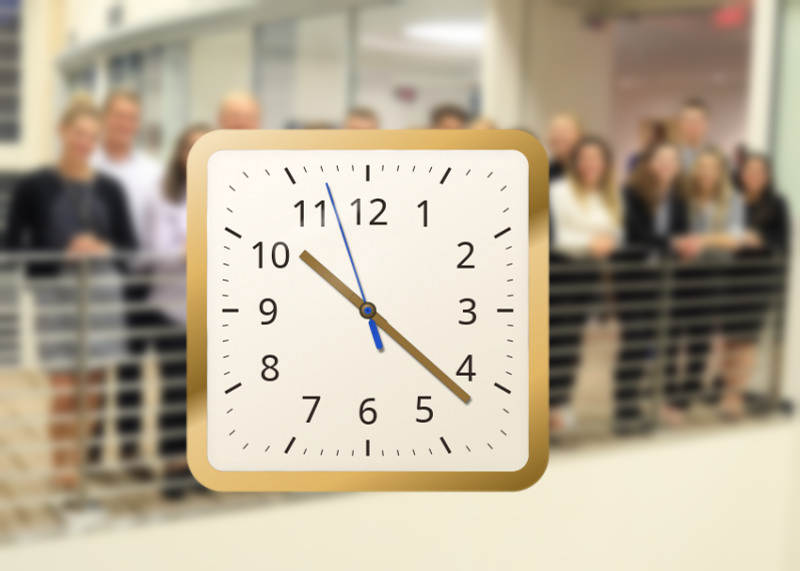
10:21:57
